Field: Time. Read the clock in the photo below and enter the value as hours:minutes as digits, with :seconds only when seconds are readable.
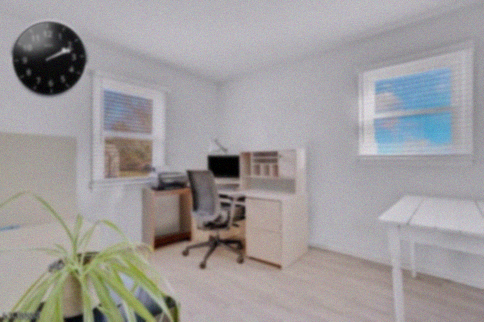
2:12
